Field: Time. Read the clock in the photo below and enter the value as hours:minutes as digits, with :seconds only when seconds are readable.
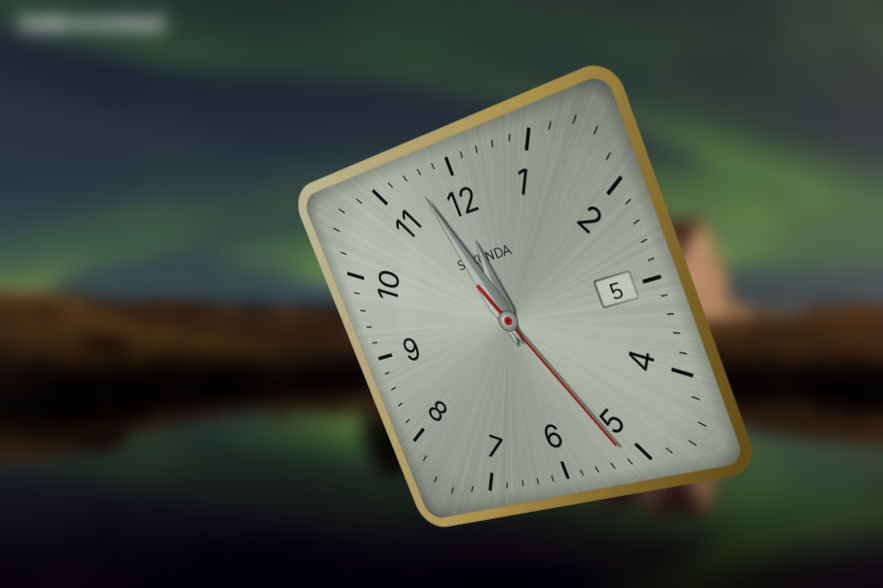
11:57:26
